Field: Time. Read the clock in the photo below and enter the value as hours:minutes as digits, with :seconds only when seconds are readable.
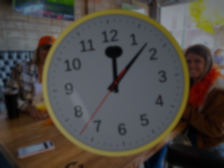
12:07:37
